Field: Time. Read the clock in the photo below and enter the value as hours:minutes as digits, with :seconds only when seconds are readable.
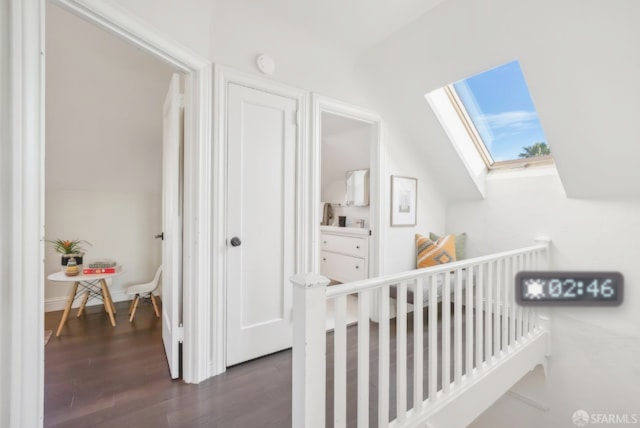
2:46
